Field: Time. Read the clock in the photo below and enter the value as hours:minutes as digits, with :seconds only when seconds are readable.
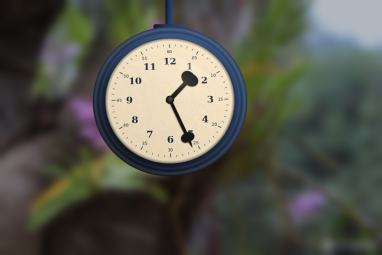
1:26
